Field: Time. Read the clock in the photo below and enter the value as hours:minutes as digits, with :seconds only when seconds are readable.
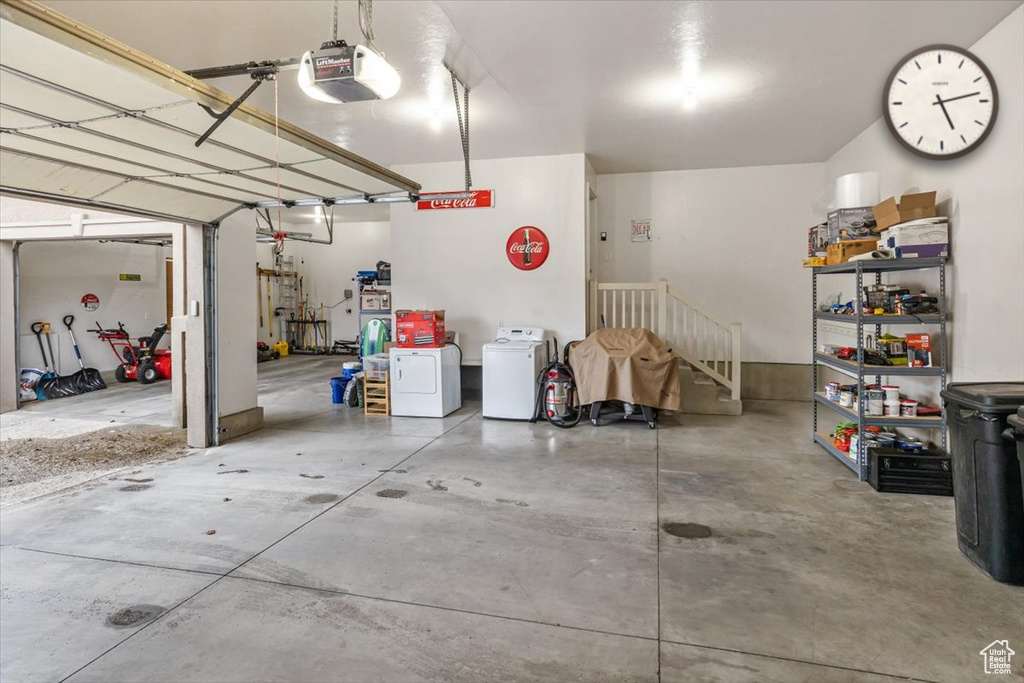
5:13
